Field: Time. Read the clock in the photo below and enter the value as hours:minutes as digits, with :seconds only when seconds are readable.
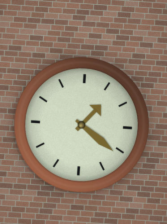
1:21
